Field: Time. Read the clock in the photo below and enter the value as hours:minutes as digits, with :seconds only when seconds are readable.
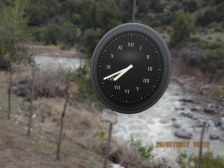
7:41
